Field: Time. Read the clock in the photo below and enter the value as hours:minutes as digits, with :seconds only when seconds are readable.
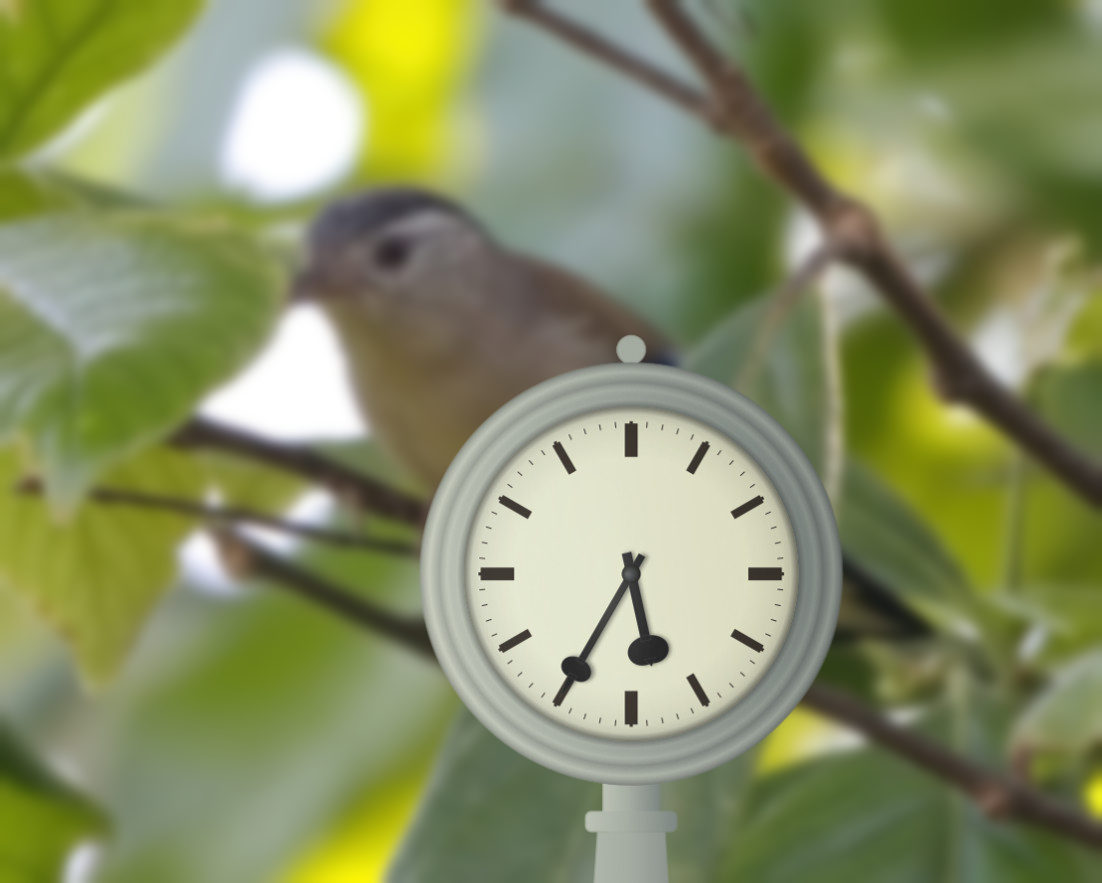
5:35
